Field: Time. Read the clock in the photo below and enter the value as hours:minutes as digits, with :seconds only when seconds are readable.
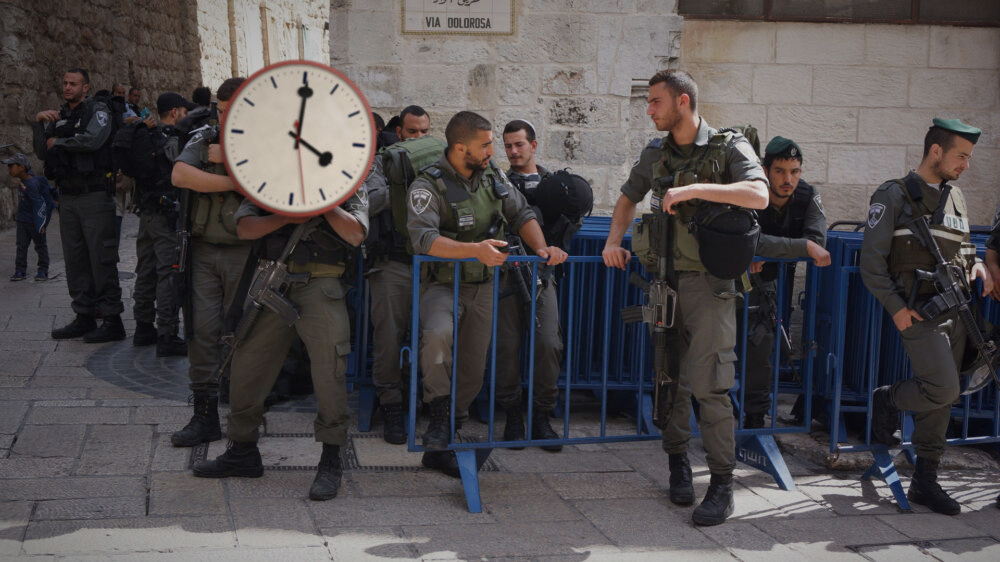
4:00:28
